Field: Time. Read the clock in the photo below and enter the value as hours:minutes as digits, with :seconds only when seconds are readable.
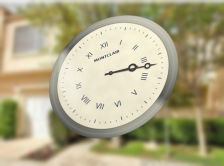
3:17
